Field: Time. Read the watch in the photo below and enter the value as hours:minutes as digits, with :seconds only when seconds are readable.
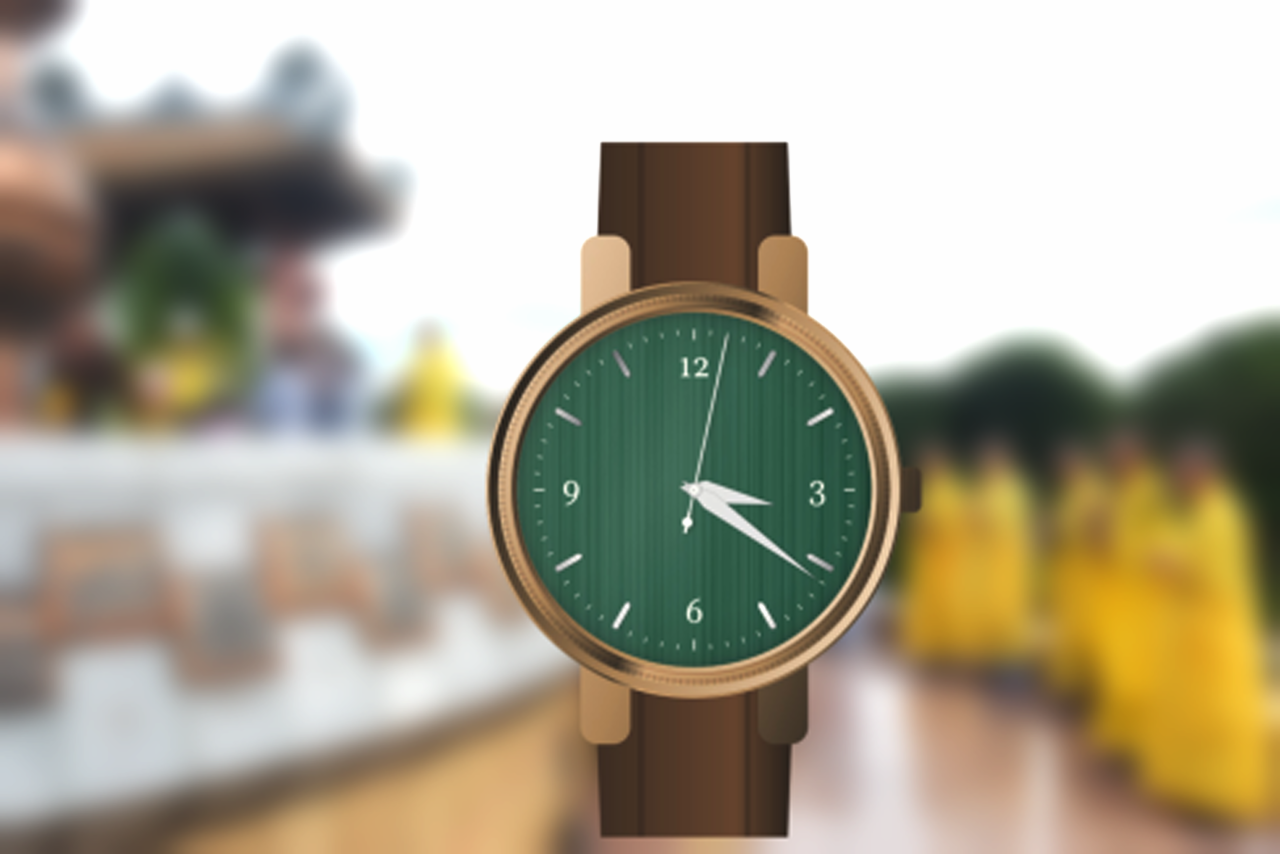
3:21:02
